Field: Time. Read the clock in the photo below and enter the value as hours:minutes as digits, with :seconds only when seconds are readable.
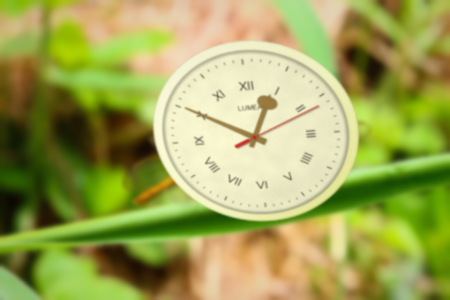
12:50:11
